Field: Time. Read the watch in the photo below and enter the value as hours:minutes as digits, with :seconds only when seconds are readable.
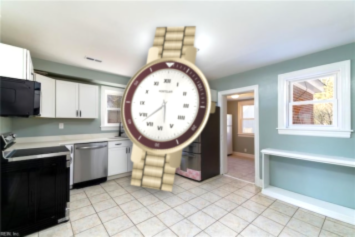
5:38
